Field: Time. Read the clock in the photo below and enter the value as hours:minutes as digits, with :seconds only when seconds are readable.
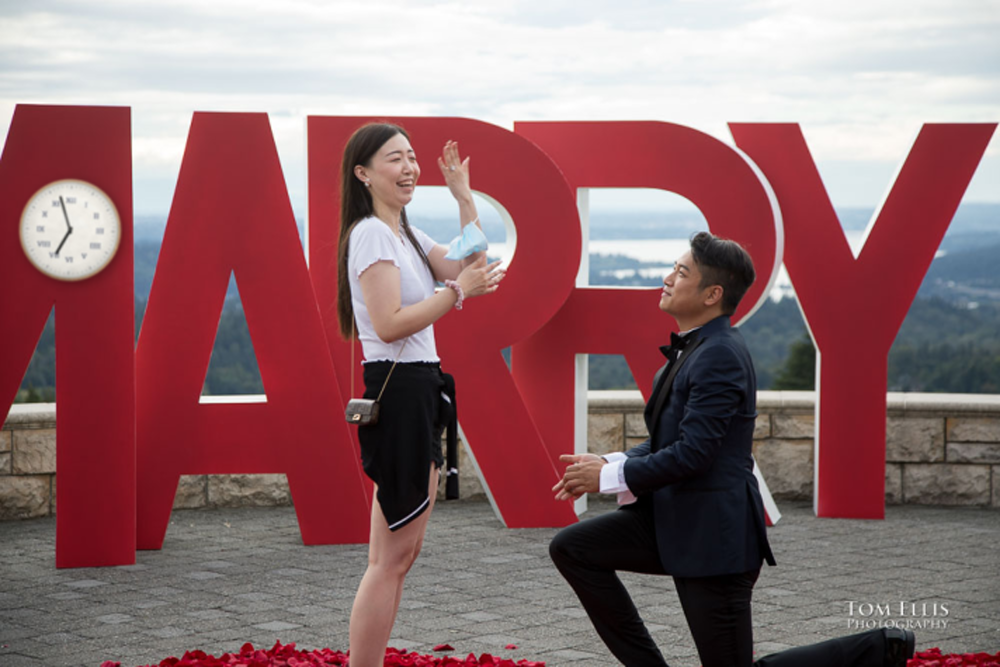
6:57
